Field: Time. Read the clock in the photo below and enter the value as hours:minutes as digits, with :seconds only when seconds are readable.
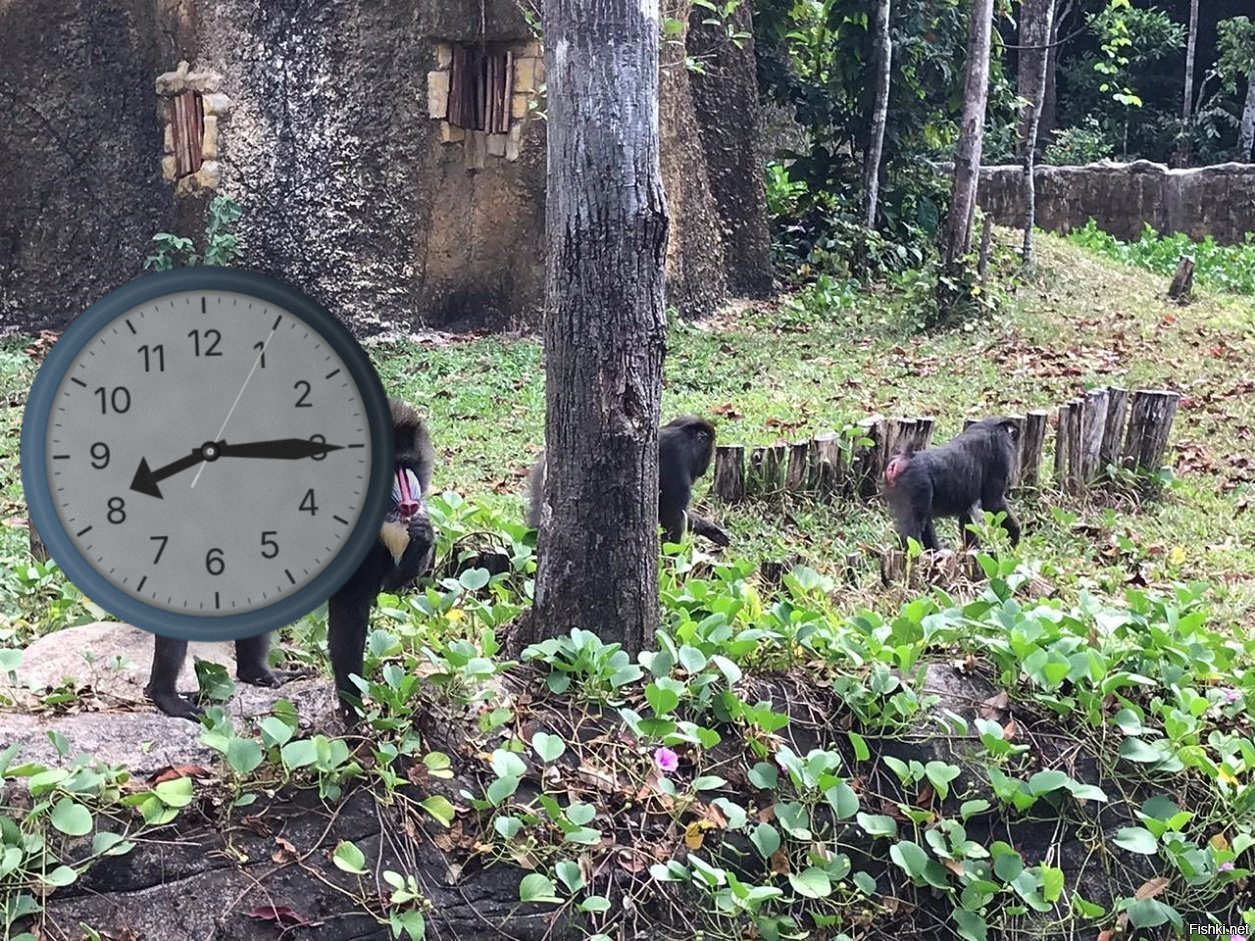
8:15:05
